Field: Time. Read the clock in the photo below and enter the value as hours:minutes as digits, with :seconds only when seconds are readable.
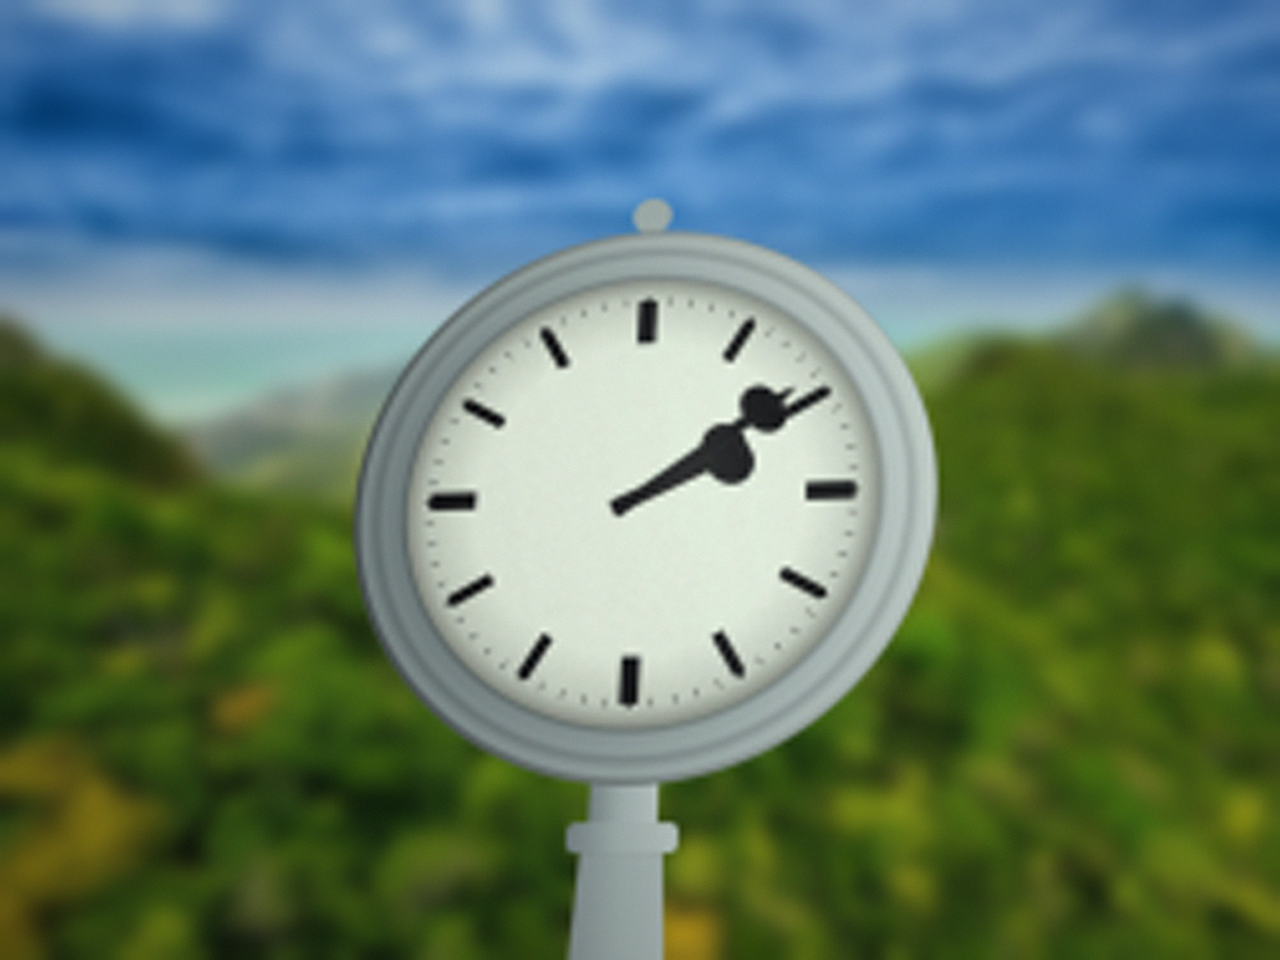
2:09
